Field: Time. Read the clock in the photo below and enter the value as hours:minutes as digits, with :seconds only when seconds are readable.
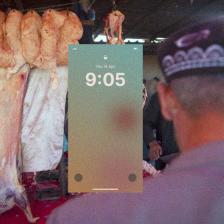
9:05
